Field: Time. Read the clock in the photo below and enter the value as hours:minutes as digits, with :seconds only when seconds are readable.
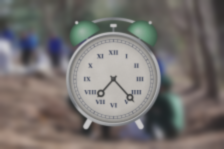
7:23
